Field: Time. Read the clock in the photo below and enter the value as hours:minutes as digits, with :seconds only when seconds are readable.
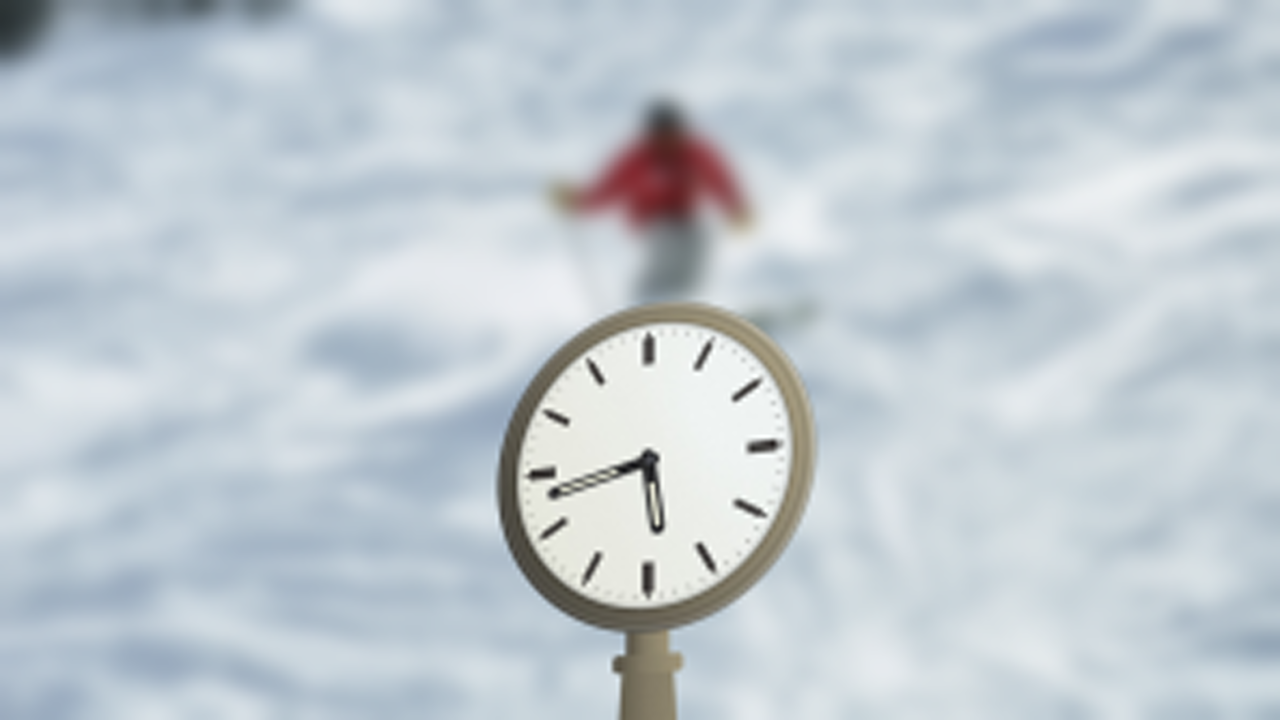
5:43
